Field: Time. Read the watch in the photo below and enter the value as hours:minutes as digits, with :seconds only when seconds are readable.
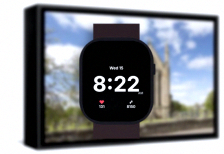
8:22
